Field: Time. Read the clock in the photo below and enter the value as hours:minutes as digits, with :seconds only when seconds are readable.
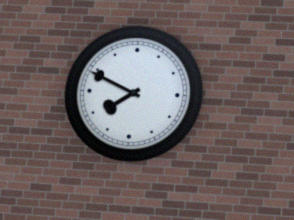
7:49
